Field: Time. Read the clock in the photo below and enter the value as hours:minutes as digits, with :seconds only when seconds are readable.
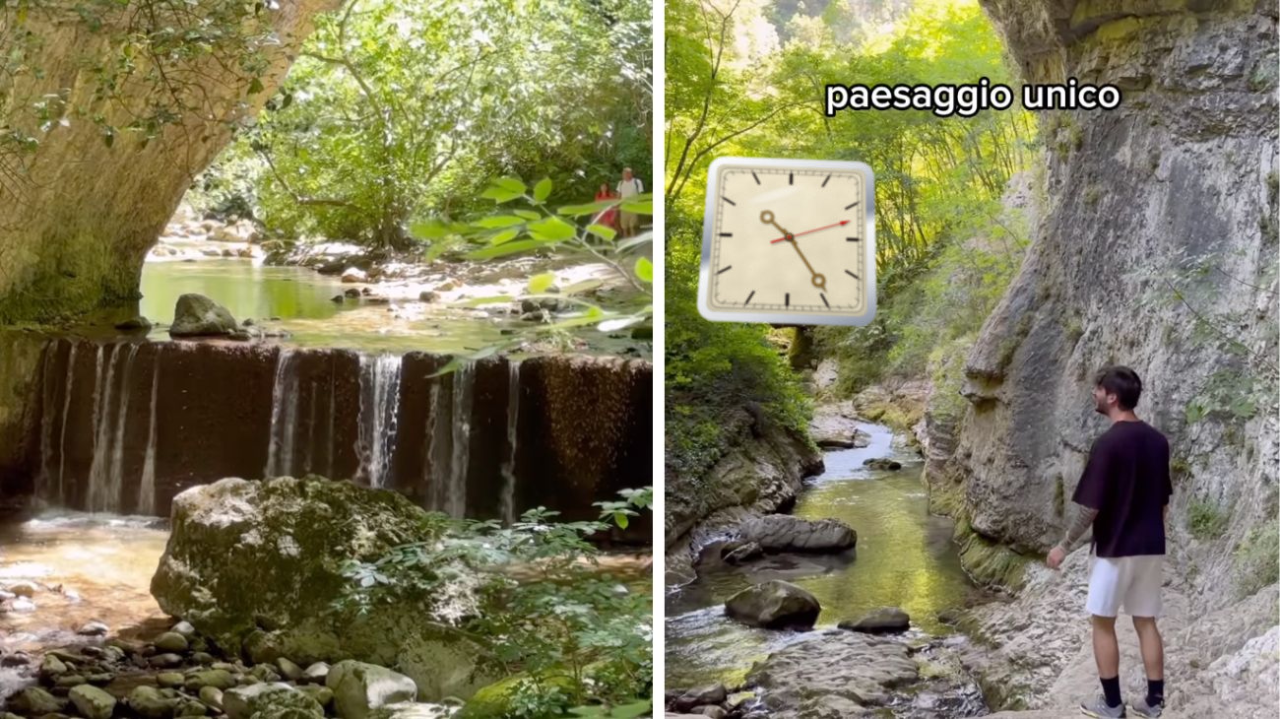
10:24:12
